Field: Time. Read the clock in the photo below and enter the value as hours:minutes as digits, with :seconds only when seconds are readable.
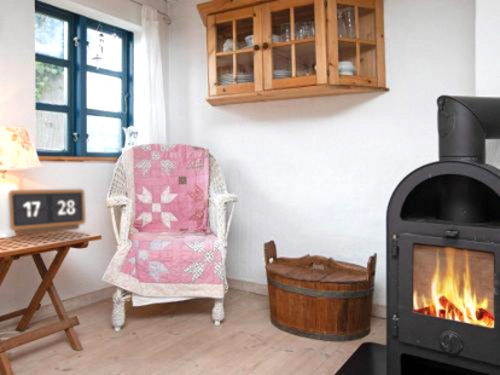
17:28
